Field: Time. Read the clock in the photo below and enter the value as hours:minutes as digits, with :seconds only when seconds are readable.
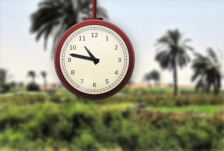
10:47
